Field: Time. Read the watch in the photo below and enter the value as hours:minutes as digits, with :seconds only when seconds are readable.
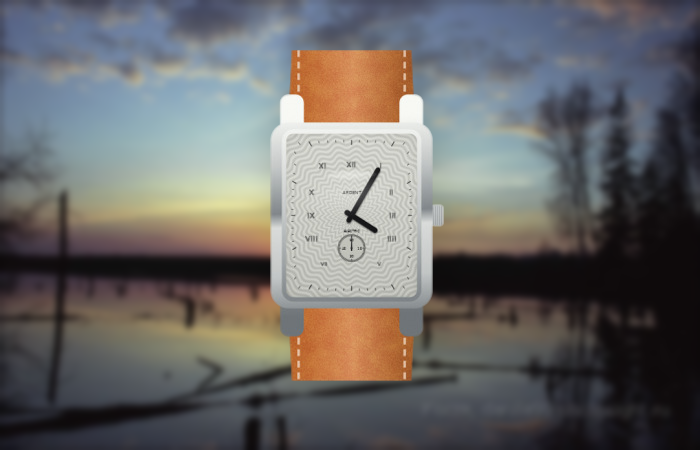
4:05
